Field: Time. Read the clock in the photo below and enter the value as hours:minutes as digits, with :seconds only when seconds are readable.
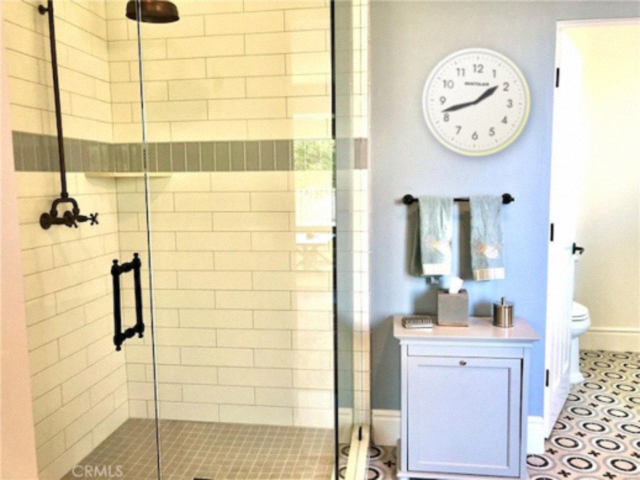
1:42
